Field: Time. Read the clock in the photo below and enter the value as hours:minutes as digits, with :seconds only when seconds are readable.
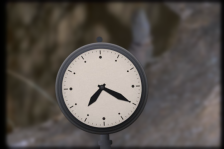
7:20
